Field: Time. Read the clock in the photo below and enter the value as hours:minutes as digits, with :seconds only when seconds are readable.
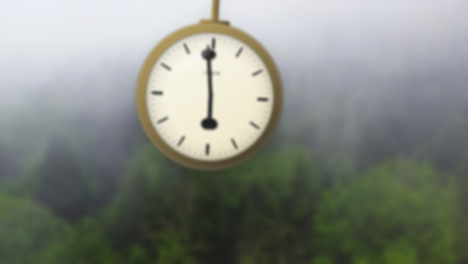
5:59
